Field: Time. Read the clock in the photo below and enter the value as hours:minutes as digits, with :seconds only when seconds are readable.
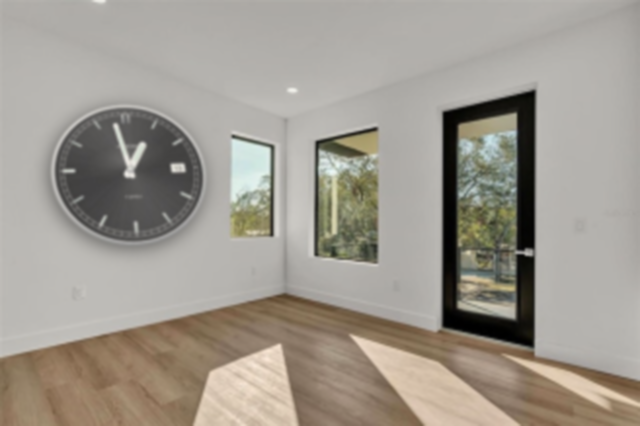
12:58
